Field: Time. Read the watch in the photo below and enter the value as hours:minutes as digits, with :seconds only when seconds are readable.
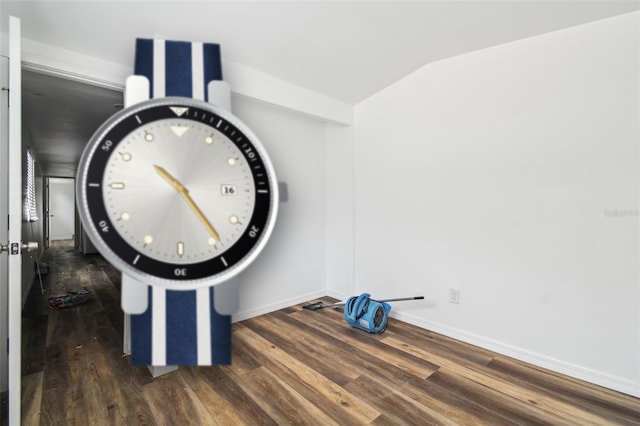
10:24
